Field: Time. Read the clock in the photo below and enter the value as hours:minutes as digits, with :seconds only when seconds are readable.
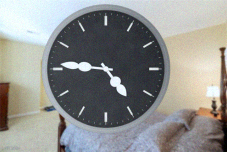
4:46
